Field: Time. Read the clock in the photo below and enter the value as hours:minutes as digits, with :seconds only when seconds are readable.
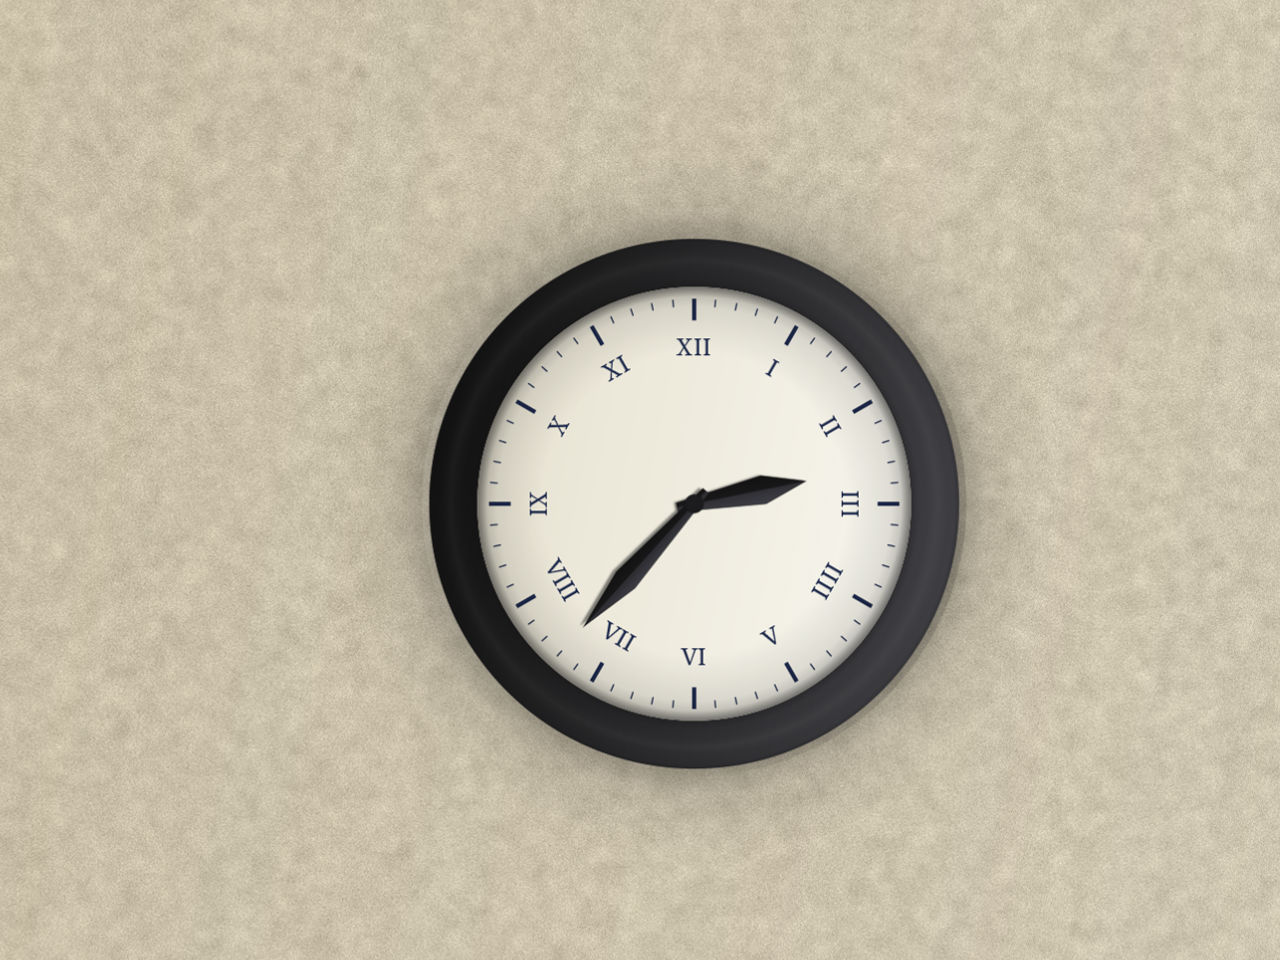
2:37
